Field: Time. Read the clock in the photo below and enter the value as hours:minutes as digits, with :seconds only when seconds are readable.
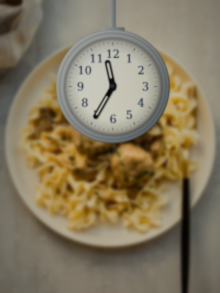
11:35
